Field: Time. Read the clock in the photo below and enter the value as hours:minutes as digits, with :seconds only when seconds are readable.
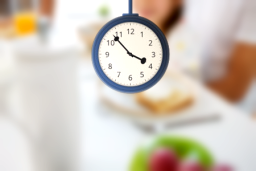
3:53
